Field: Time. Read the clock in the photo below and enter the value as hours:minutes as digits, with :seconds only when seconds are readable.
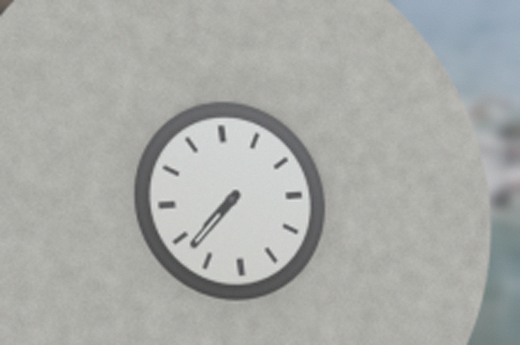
7:38
